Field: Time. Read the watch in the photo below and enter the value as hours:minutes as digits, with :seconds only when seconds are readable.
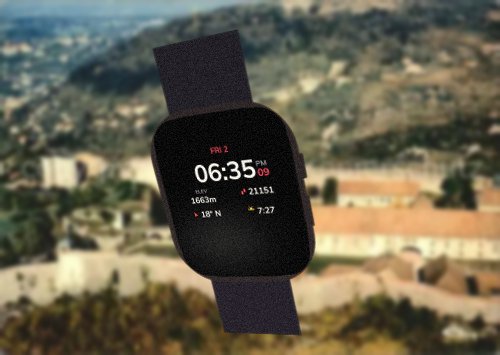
6:35:09
